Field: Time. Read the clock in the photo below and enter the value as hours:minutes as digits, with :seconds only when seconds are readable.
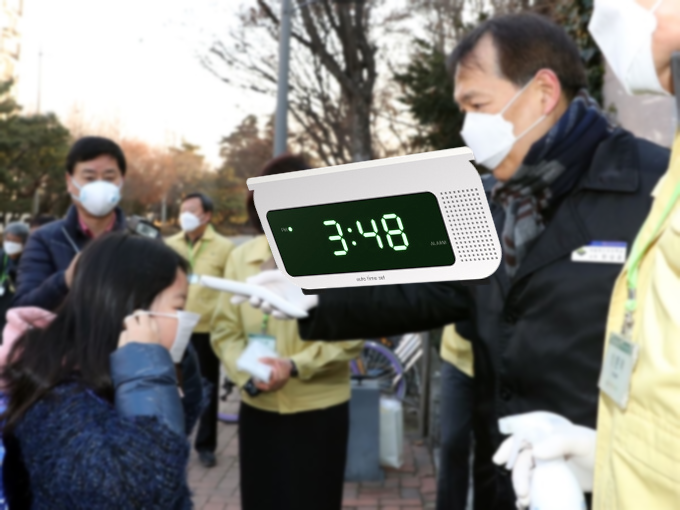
3:48
